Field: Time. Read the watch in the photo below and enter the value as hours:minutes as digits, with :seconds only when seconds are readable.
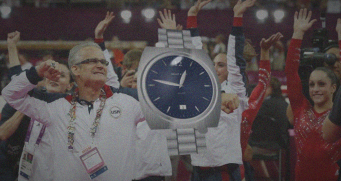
12:47
